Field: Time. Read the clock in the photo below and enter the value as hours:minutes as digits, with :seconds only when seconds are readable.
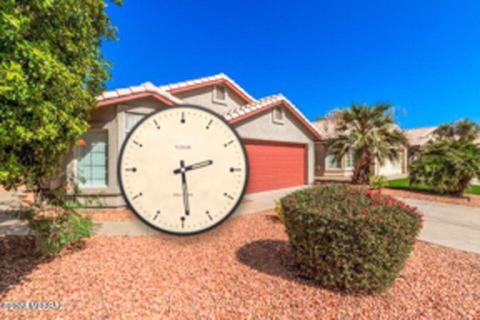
2:29
